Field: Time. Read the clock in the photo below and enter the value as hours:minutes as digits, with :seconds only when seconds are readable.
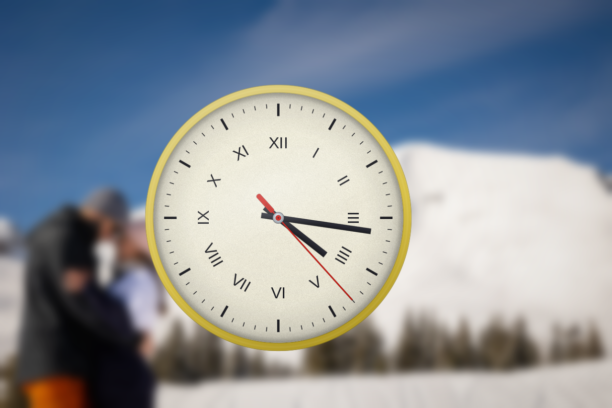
4:16:23
